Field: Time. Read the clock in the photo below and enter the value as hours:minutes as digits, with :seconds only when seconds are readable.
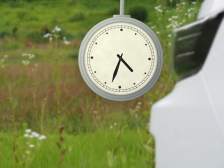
4:33
